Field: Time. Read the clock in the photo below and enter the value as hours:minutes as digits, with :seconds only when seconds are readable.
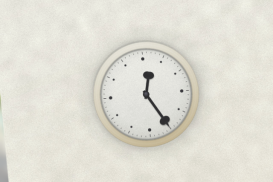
12:25
